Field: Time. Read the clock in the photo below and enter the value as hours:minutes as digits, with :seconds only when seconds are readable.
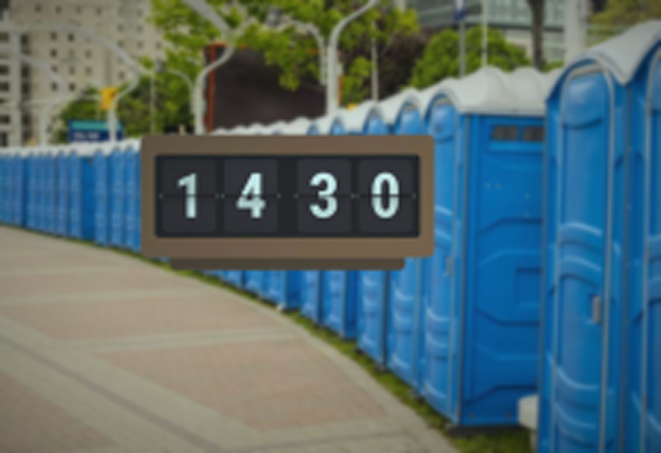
14:30
